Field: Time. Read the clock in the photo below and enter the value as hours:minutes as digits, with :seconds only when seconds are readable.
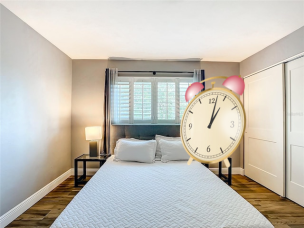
1:02
